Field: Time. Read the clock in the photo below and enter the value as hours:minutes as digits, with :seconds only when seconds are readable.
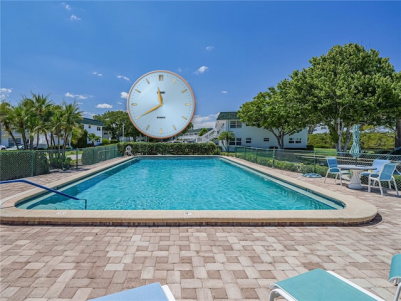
11:40
